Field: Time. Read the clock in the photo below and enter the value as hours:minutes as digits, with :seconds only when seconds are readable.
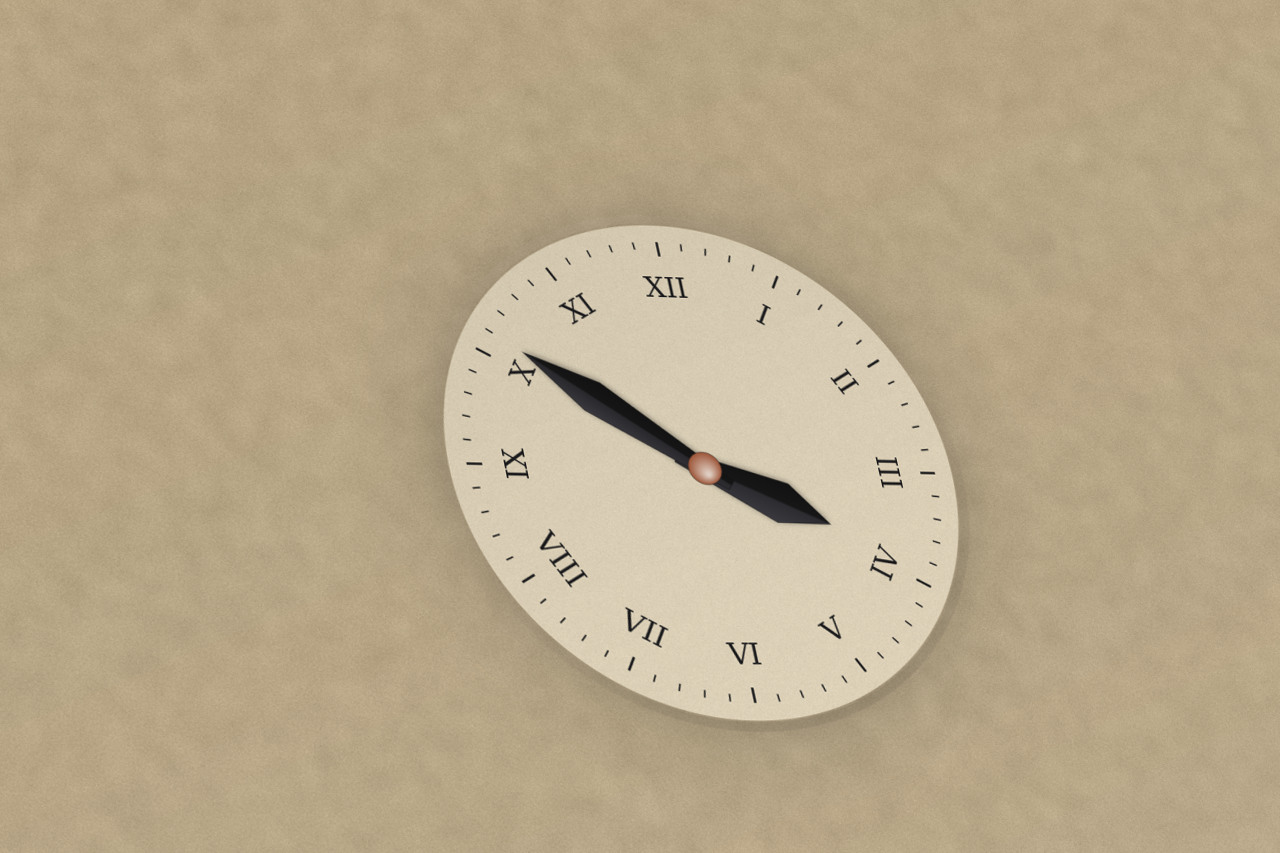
3:51
